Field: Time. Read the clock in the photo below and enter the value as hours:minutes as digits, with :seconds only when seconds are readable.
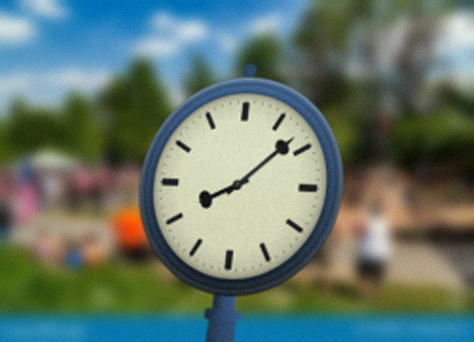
8:08
